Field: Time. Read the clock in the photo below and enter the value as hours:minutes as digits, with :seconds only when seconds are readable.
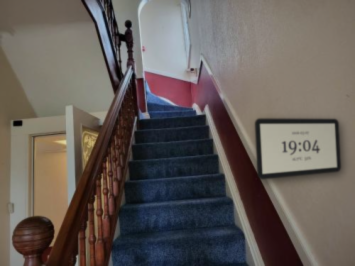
19:04
